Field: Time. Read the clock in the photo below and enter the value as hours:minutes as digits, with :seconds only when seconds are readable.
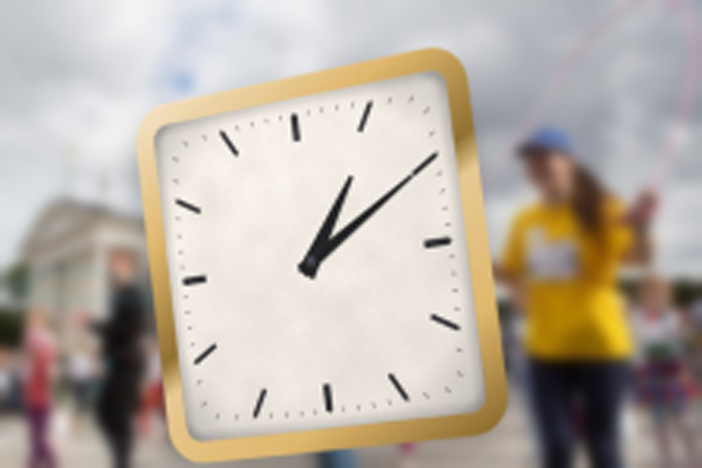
1:10
